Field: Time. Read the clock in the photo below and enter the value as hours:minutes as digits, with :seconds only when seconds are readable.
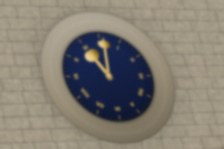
11:01
